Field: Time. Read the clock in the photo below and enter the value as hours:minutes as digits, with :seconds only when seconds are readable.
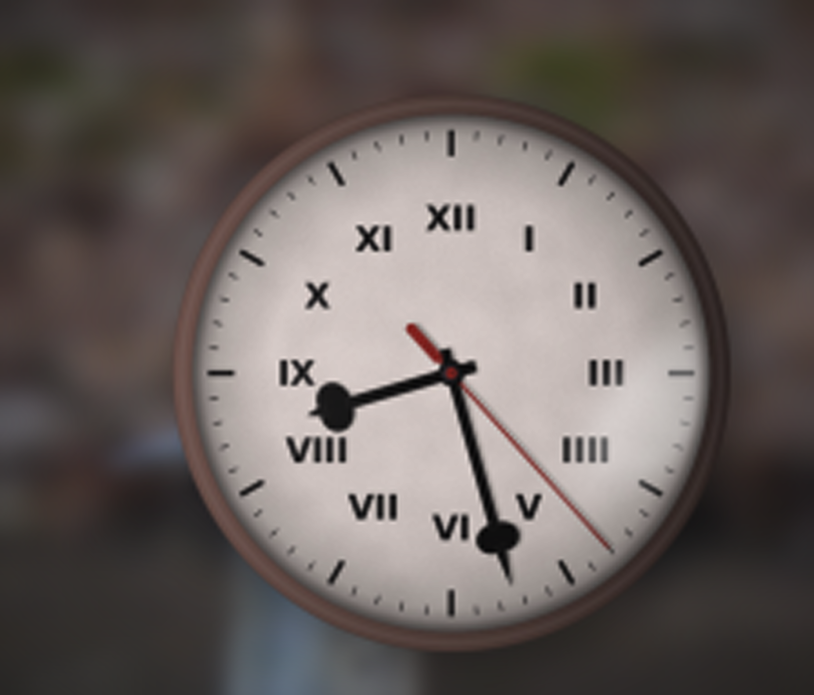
8:27:23
